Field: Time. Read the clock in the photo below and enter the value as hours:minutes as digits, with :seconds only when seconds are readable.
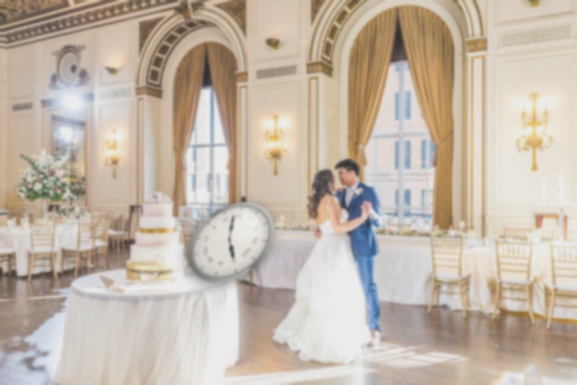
4:58
